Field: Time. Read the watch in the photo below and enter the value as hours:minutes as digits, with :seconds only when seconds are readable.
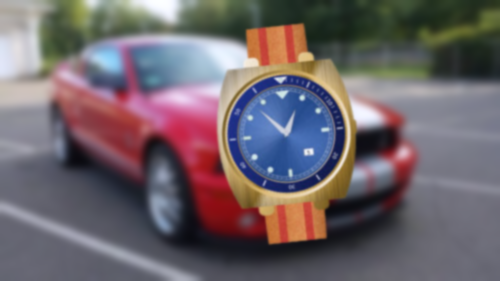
12:53
